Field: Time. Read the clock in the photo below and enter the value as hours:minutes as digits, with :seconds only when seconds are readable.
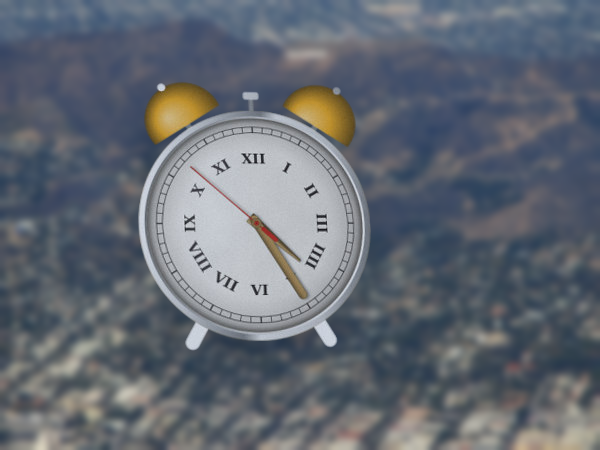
4:24:52
